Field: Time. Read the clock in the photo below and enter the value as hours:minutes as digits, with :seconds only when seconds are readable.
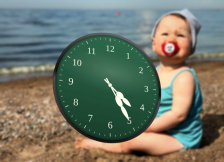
4:25
